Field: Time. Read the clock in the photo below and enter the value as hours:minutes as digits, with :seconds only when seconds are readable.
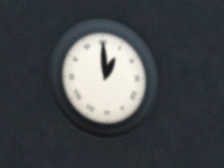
1:00
